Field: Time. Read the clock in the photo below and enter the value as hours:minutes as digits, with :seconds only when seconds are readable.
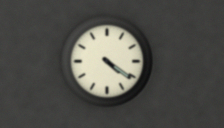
4:21
